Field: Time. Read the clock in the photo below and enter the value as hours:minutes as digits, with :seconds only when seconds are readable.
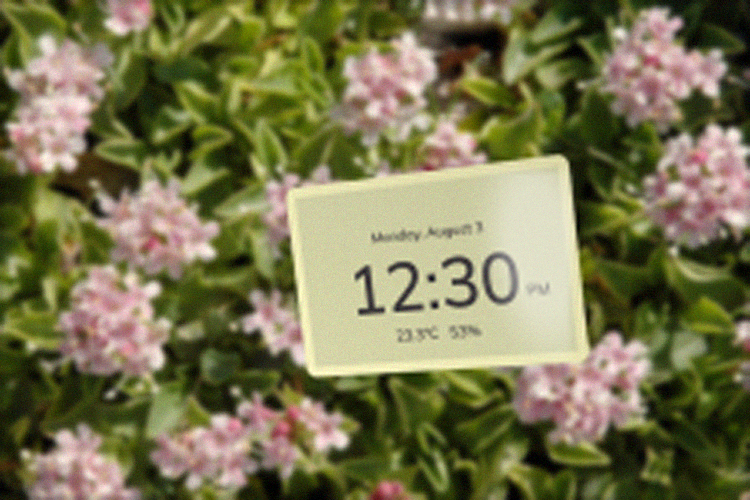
12:30
